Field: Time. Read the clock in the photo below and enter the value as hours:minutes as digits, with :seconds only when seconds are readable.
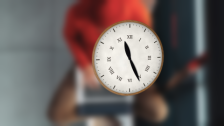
11:26
